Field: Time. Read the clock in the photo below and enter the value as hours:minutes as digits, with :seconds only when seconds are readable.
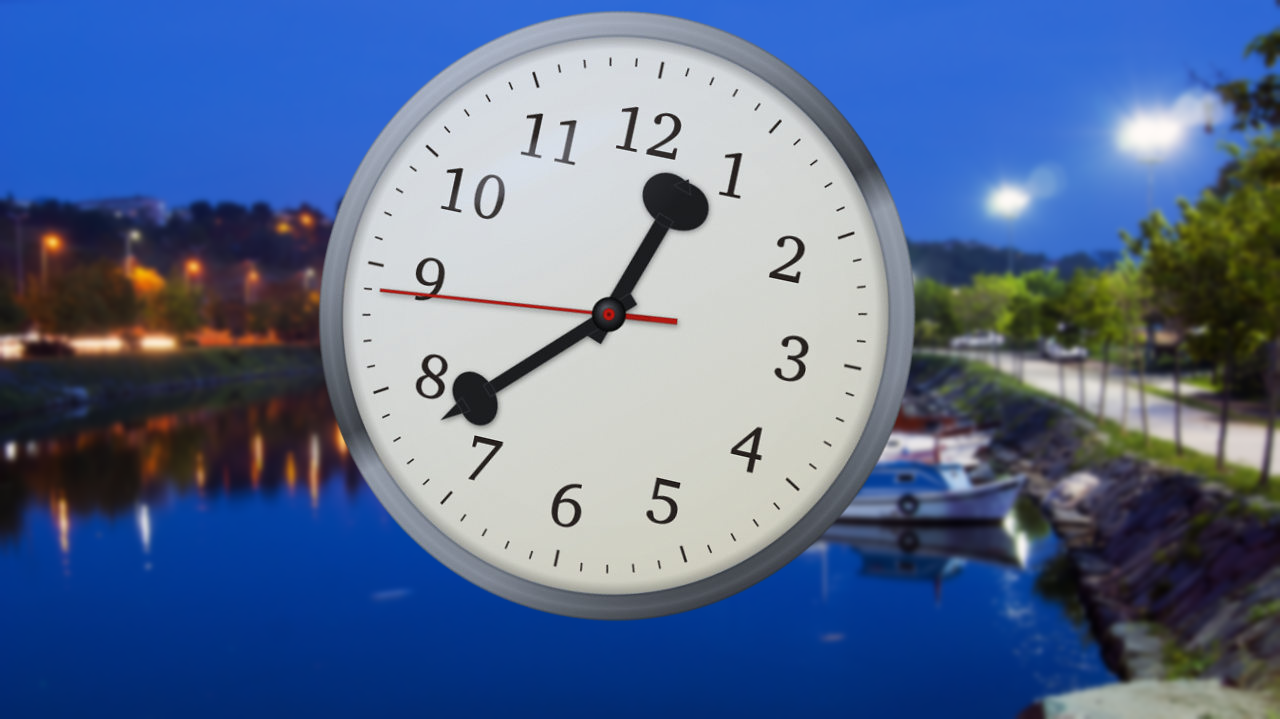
12:37:44
